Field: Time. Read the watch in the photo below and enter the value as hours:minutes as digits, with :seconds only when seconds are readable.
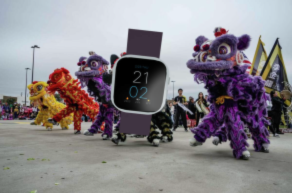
21:02
